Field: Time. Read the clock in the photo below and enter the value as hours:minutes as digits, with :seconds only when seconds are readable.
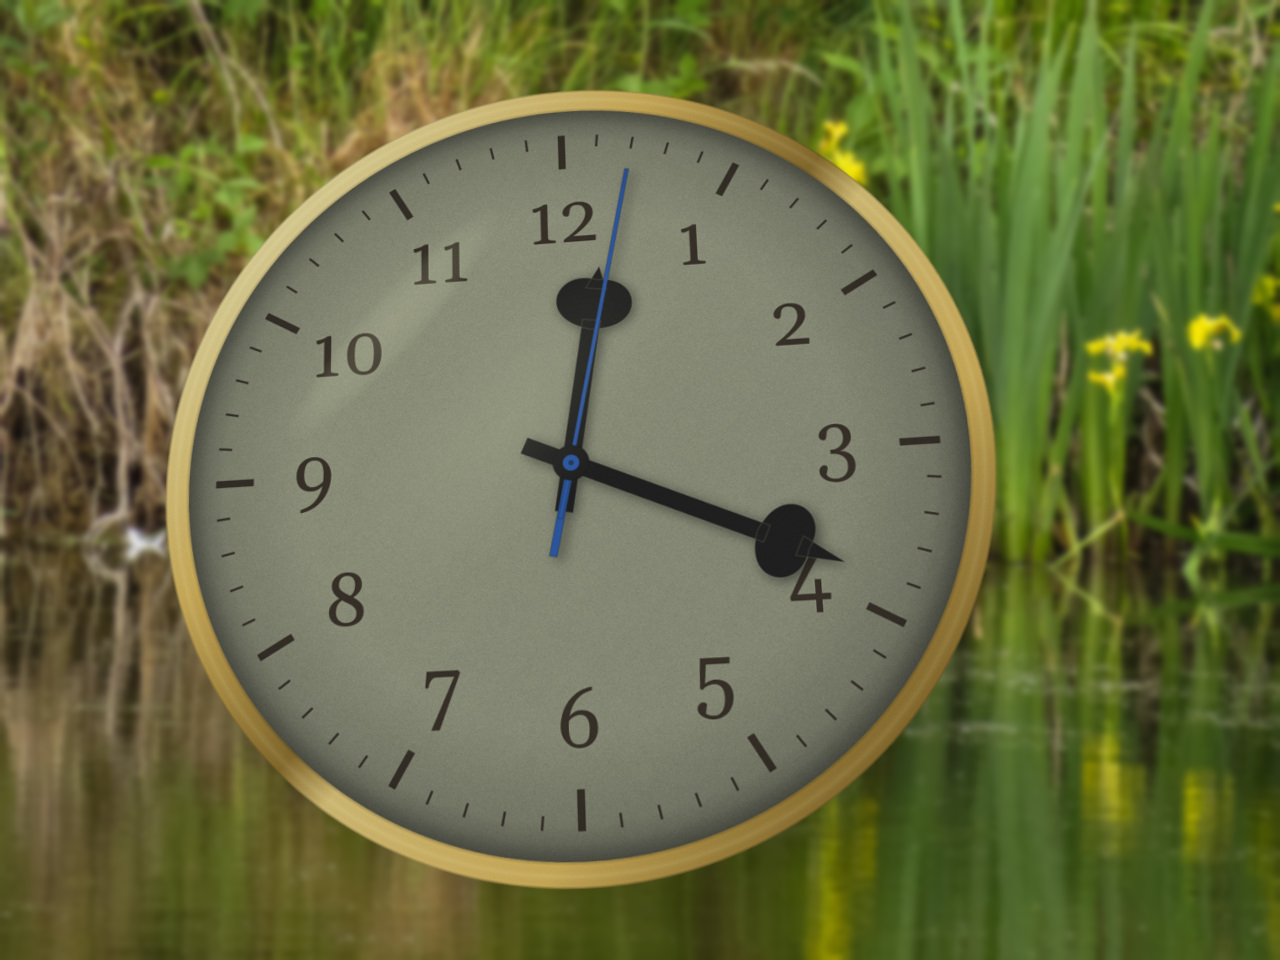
12:19:02
